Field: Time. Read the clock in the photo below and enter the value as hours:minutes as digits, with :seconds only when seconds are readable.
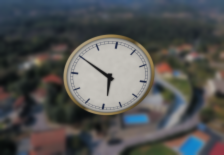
5:50
